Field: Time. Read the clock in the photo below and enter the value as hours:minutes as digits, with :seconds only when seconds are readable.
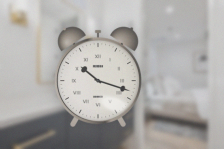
10:18
